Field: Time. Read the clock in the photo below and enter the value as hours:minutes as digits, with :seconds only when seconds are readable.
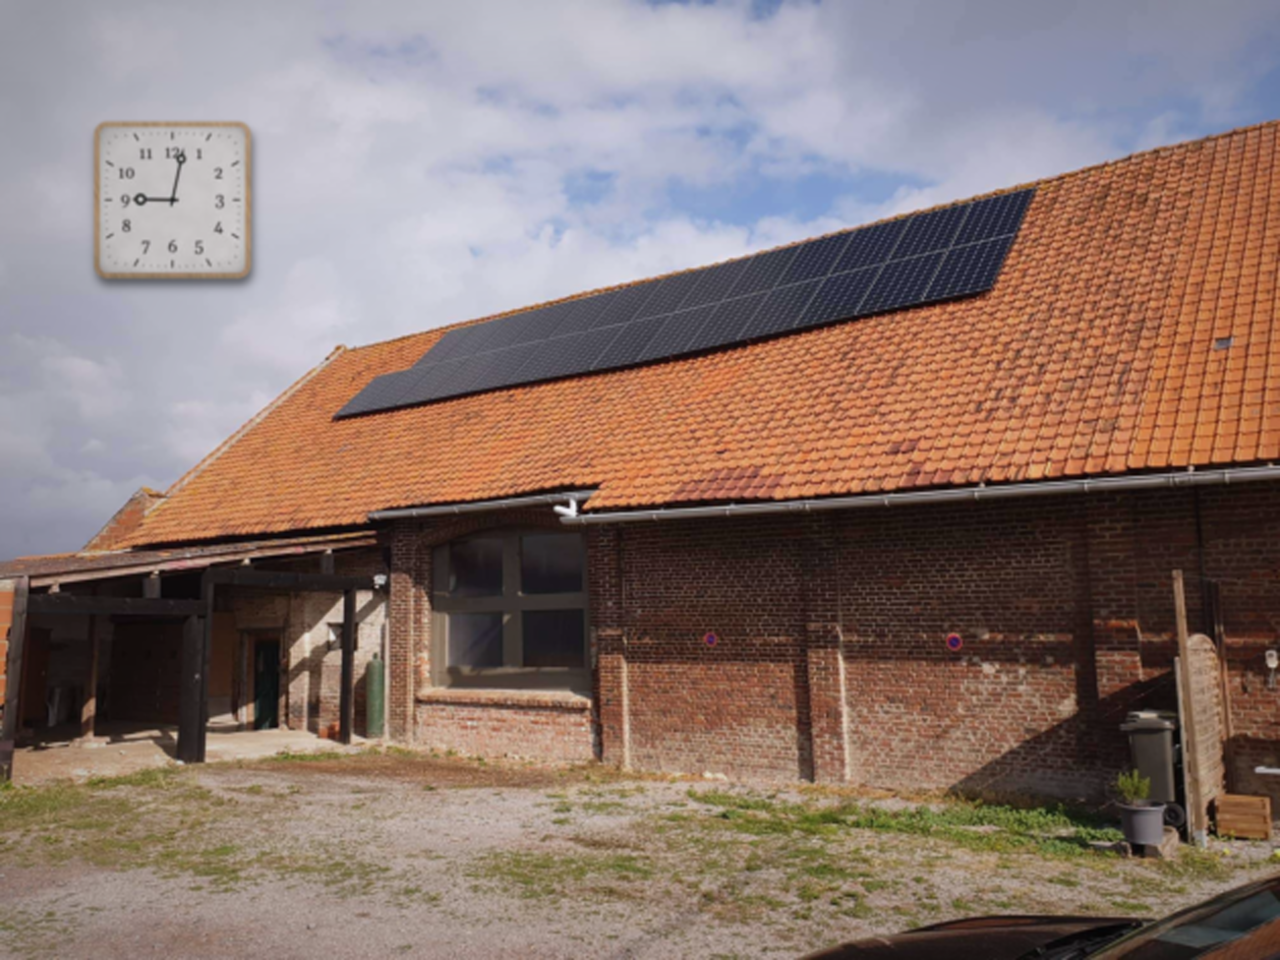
9:02
